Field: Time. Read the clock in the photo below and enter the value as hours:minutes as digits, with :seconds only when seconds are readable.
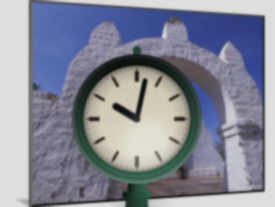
10:02
